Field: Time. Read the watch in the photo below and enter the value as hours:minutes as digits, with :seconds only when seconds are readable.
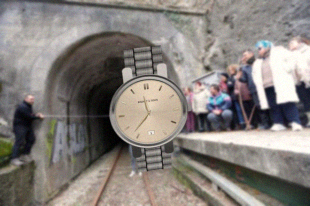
11:37
